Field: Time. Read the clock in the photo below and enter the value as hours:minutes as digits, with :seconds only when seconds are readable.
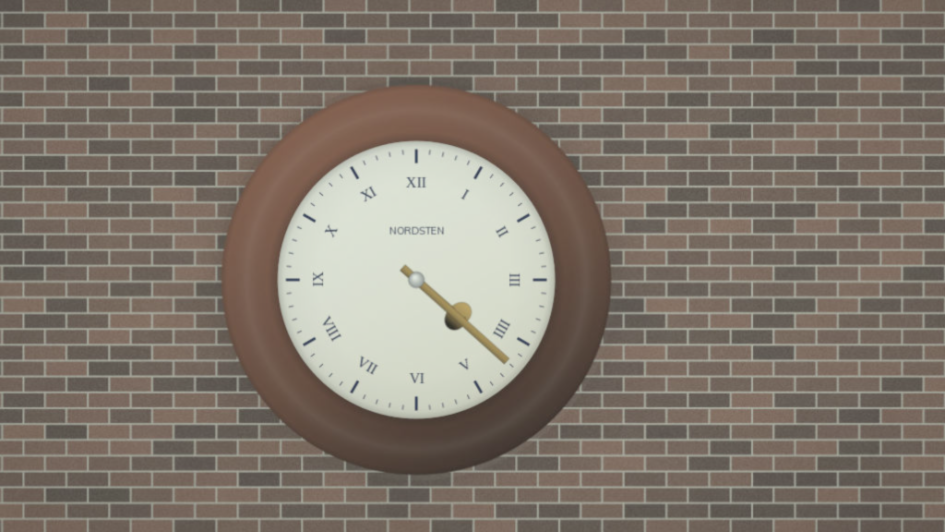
4:22
